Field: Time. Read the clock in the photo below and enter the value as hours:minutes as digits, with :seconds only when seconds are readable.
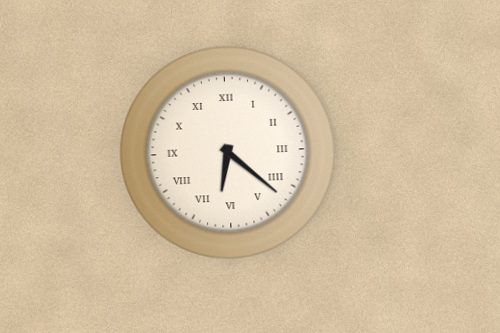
6:22
